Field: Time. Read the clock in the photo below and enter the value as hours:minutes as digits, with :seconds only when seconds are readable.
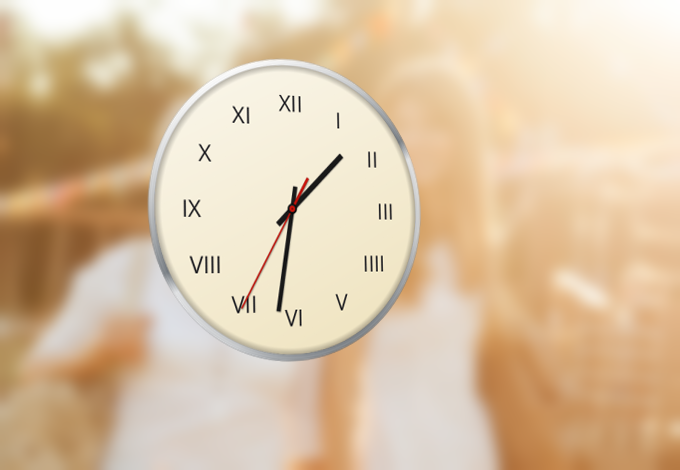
1:31:35
